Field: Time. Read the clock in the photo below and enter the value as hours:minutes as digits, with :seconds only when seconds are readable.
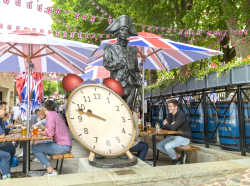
9:48
